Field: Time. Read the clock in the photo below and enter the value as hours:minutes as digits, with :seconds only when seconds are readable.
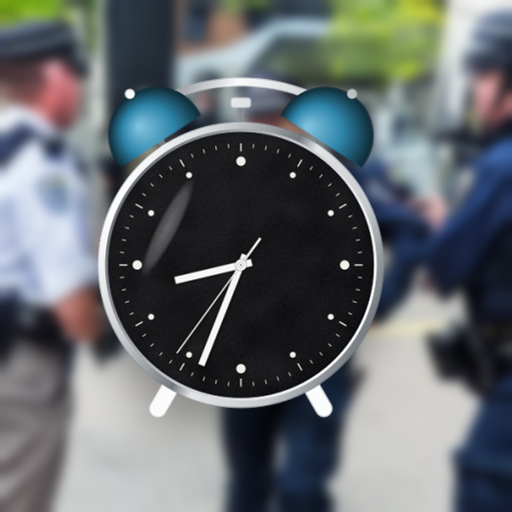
8:33:36
